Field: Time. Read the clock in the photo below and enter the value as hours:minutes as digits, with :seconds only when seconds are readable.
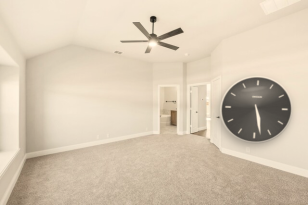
5:28
